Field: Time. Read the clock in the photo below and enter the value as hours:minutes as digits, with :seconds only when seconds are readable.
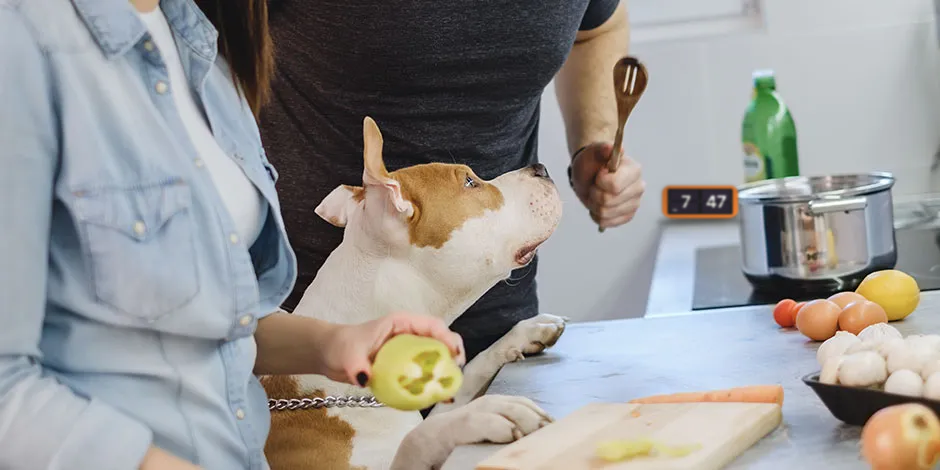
7:47
